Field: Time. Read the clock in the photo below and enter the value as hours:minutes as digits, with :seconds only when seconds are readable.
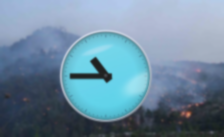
10:45
